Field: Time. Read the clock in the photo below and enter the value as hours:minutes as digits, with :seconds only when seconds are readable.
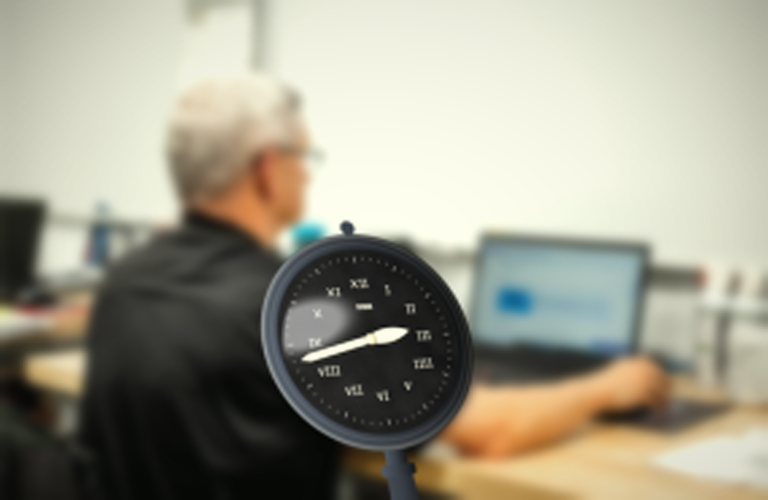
2:43
